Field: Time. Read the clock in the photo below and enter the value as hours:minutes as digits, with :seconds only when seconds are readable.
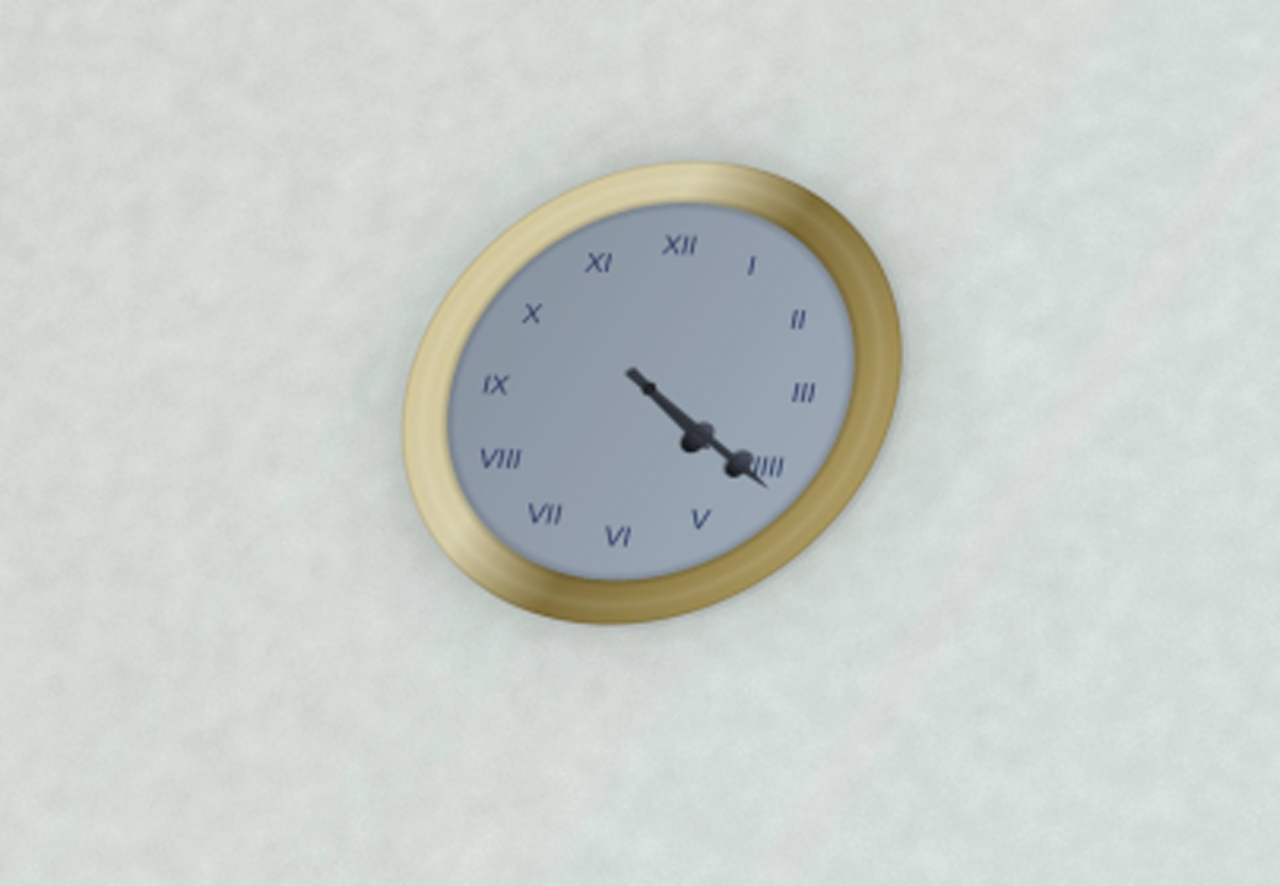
4:21
